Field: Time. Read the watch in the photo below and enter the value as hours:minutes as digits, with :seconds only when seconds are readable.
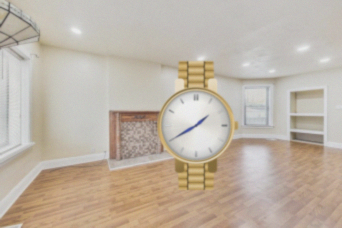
1:40
